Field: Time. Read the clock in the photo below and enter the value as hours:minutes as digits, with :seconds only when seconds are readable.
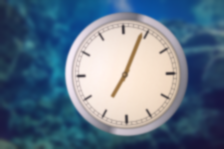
7:04
